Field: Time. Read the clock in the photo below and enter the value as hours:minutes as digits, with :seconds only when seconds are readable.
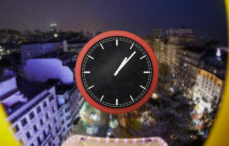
1:07
